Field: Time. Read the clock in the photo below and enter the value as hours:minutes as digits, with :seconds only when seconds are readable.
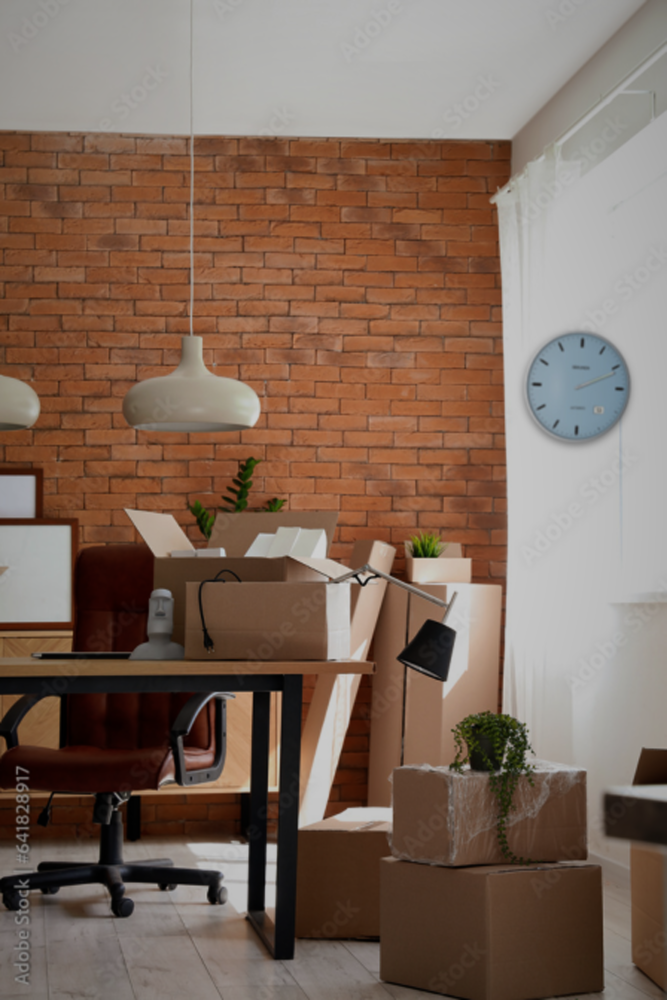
2:11
